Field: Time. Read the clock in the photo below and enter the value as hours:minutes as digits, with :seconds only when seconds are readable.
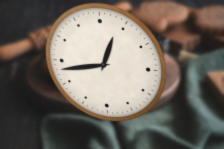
12:43
